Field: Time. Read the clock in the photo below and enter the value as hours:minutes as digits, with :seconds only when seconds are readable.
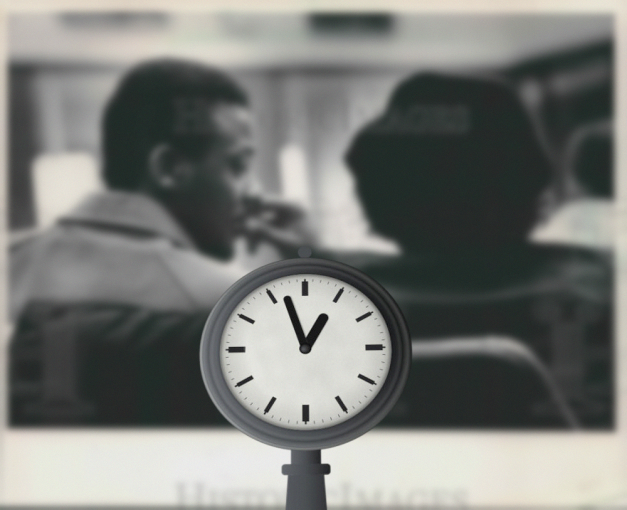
12:57
